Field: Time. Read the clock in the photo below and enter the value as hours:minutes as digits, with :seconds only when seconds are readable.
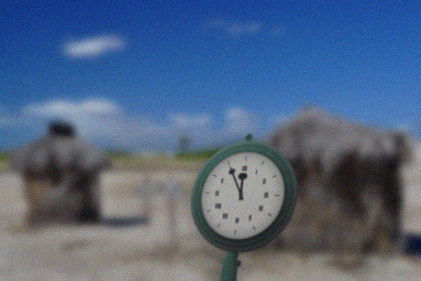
11:55
